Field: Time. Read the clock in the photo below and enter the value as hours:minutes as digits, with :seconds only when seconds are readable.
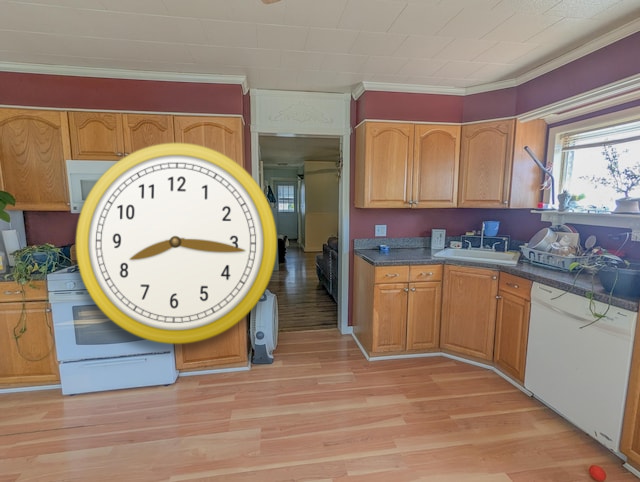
8:16
